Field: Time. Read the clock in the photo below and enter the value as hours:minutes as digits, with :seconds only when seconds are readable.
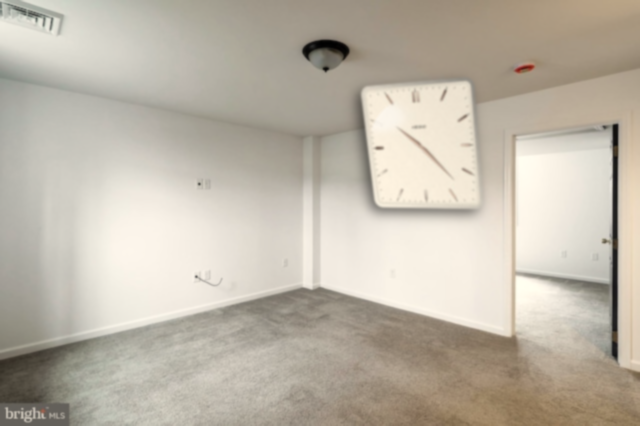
10:23
